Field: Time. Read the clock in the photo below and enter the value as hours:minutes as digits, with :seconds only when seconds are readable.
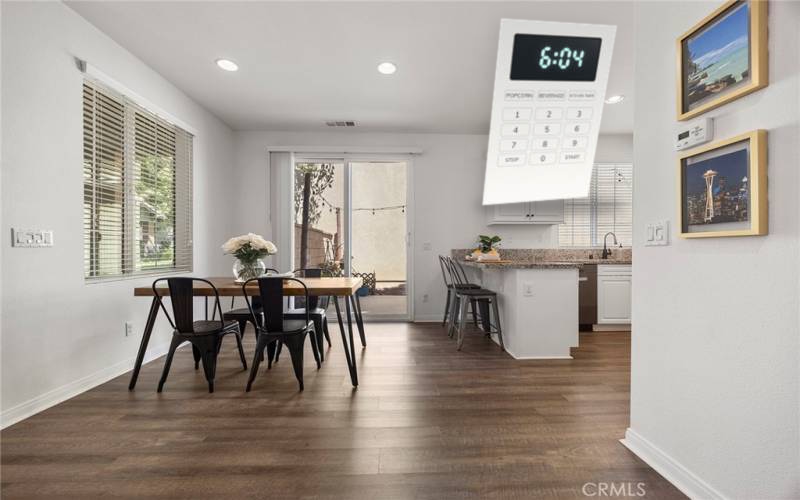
6:04
